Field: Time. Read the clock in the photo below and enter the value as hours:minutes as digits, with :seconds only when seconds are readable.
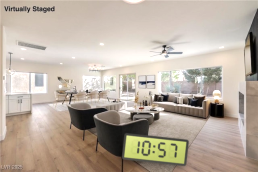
10:57
